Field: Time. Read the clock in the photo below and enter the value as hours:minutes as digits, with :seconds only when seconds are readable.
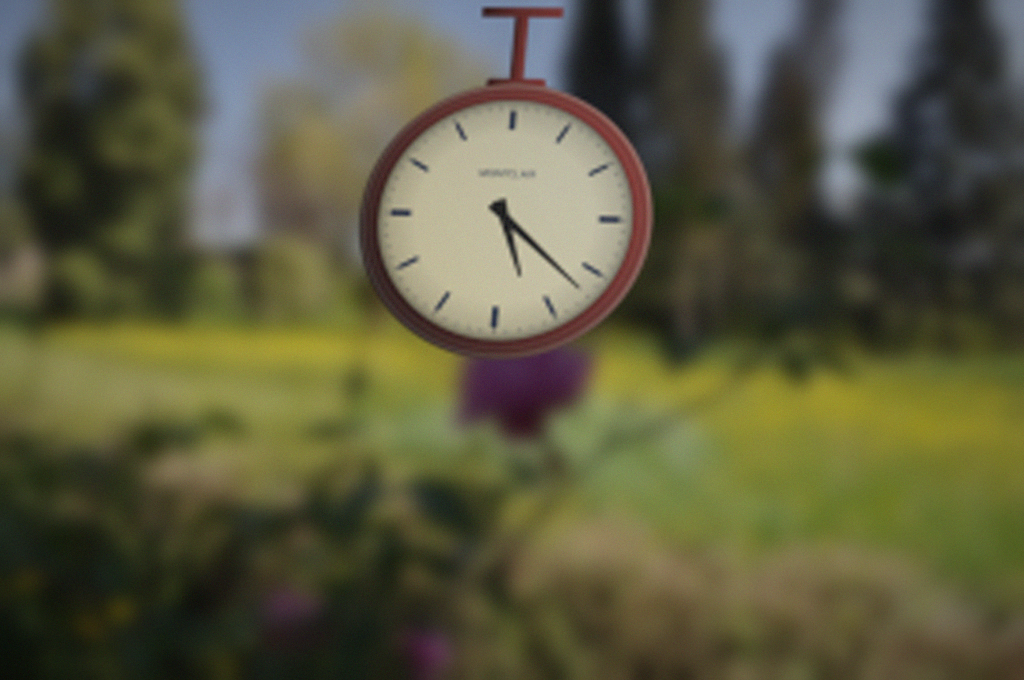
5:22
